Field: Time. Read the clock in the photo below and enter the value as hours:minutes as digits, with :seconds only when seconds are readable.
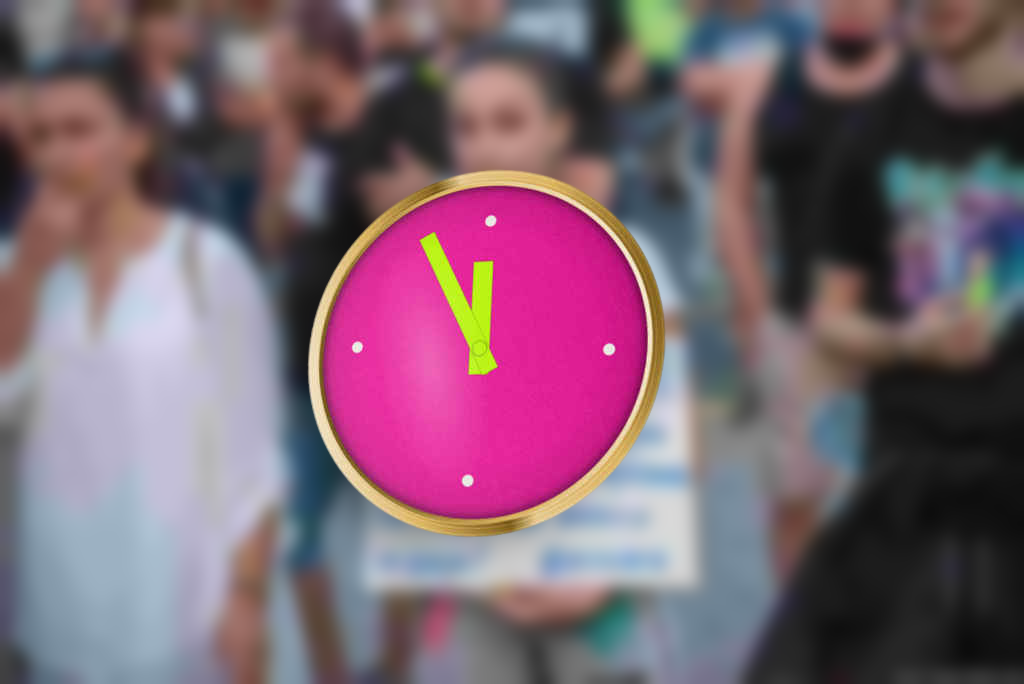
11:55
